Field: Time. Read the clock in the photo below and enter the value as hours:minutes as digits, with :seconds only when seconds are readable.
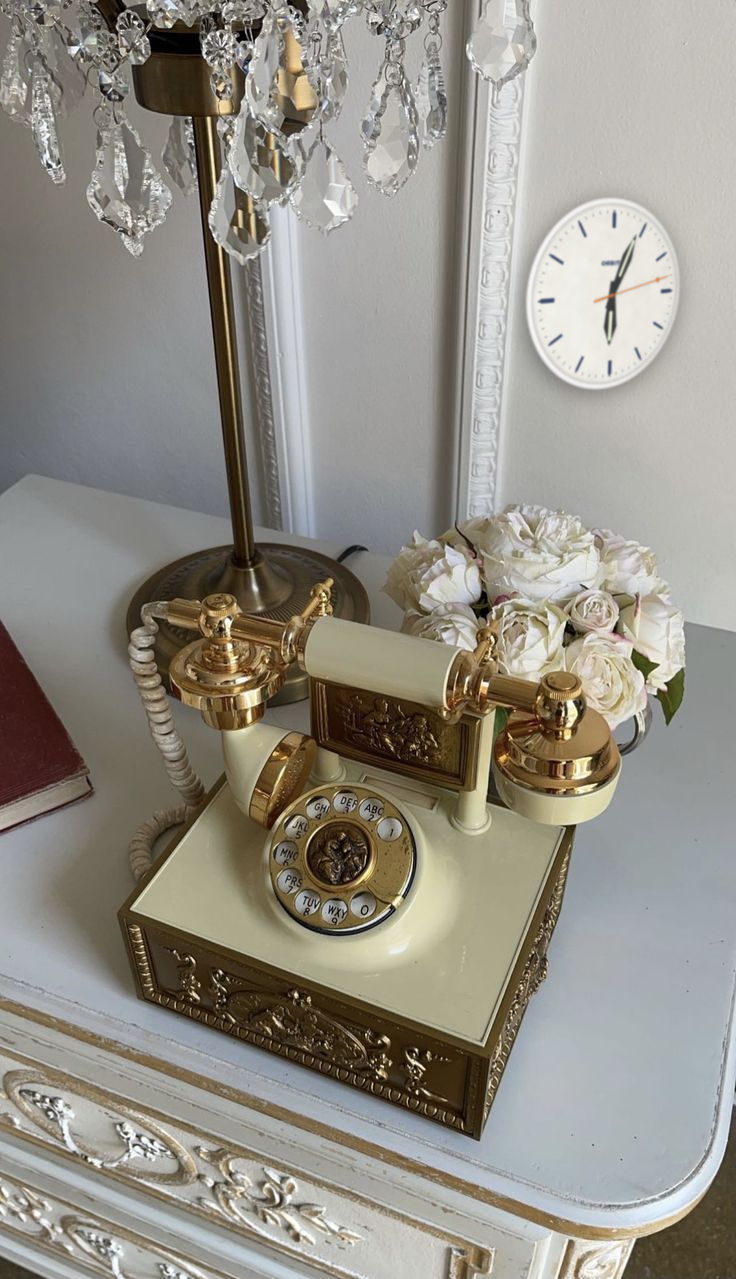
6:04:13
